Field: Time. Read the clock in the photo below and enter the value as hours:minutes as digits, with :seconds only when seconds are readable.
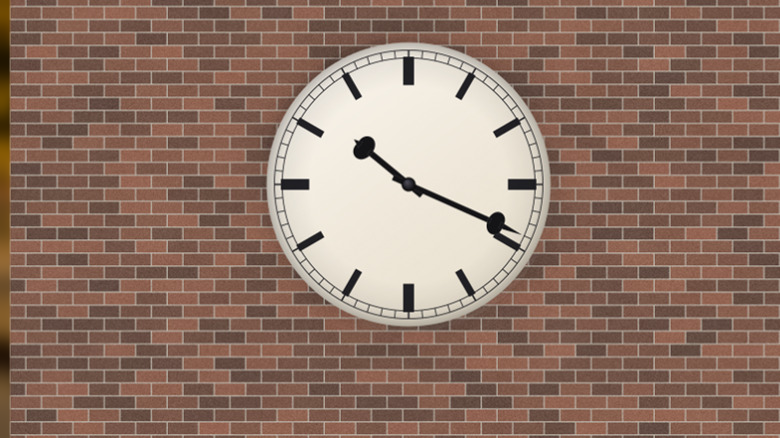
10:19
